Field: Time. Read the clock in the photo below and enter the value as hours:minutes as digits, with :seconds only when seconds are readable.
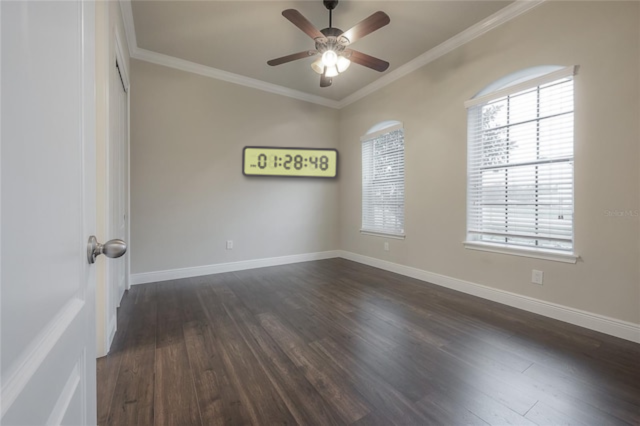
1:28:48
